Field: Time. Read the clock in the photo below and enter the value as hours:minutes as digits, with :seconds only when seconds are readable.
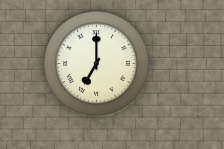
7:00
